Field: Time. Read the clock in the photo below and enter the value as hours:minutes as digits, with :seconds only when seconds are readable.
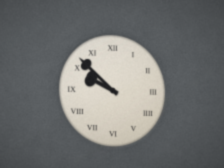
9:52
